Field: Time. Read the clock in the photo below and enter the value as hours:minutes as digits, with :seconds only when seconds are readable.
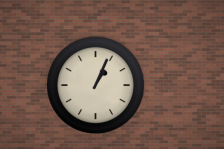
1:04
